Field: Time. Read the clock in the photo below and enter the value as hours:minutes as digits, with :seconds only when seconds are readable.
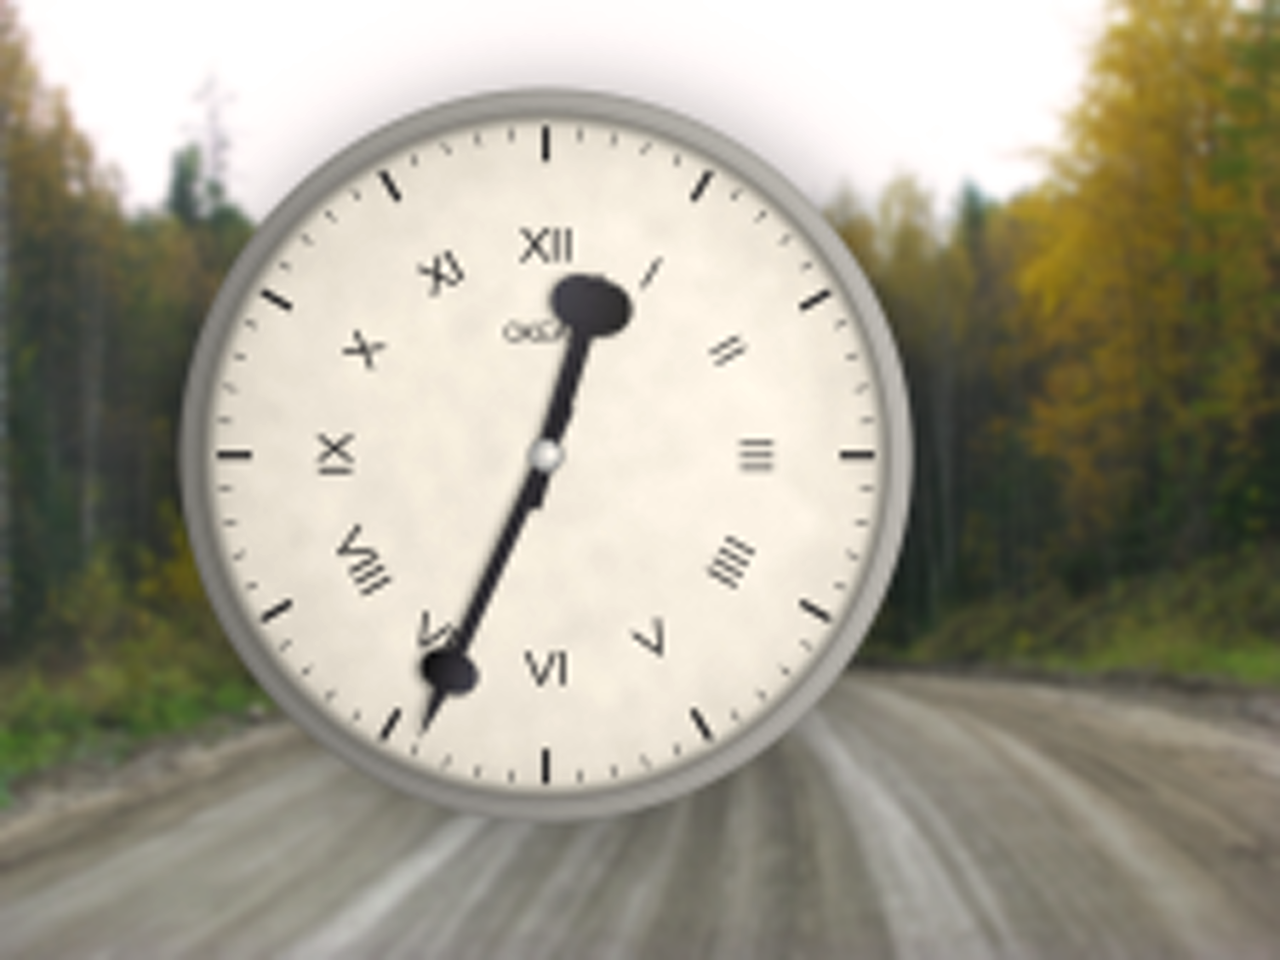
12:34
